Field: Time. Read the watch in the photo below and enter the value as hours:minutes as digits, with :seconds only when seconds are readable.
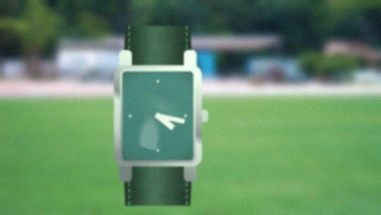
4:17
